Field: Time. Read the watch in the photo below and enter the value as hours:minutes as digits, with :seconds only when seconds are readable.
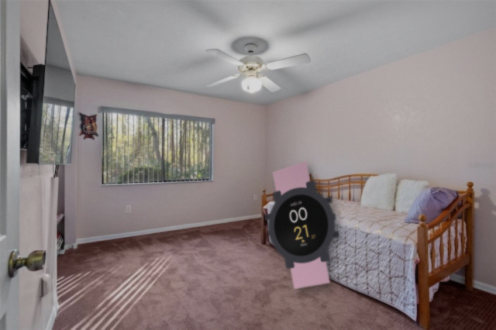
0:21
